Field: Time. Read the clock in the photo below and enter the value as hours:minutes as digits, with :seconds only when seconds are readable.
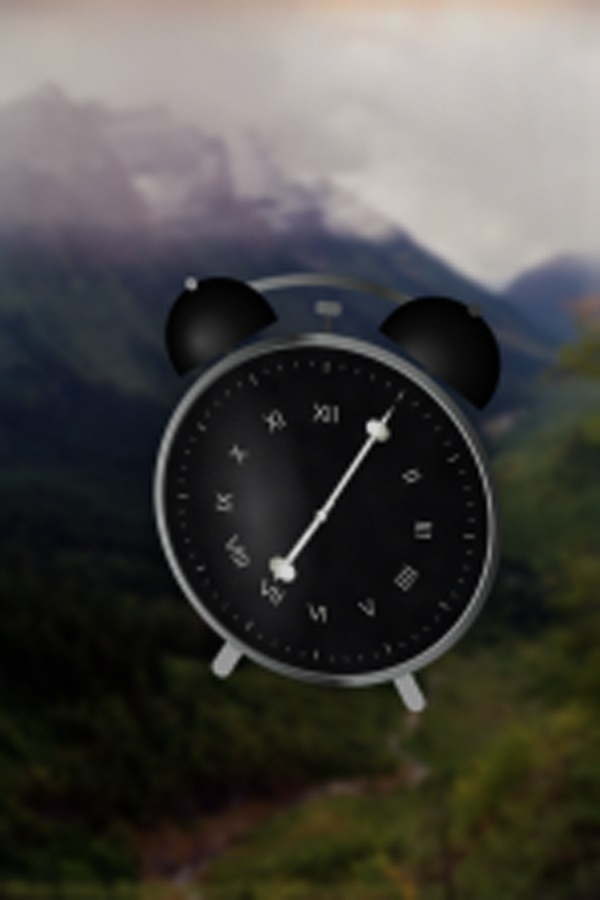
7:05
